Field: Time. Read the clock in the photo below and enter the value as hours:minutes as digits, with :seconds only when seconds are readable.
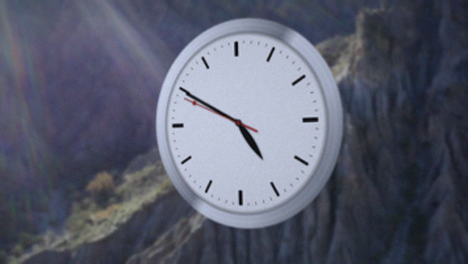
4:49:49
